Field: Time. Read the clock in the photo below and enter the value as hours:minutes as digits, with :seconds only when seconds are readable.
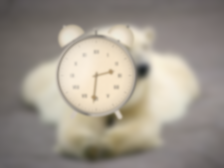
2:31
